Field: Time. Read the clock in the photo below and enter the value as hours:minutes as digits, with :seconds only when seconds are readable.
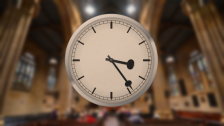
3:24
